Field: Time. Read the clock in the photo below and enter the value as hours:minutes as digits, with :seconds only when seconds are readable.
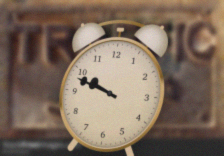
9:48
